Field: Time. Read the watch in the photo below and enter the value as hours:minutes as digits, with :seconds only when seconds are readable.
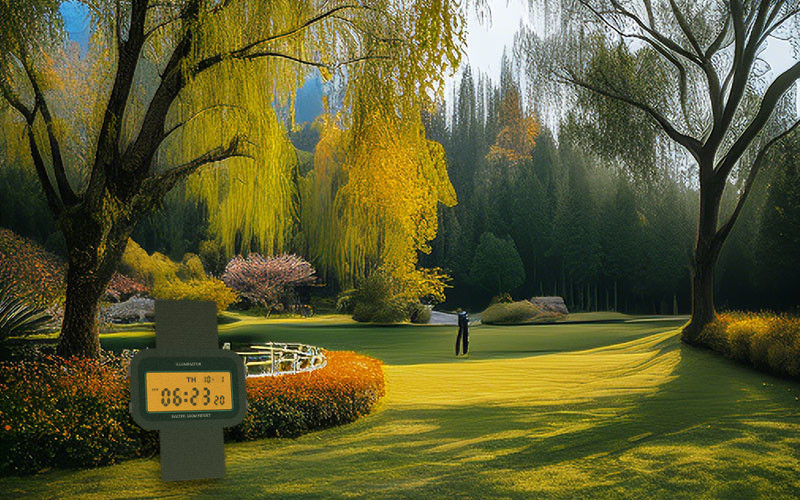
6:23:20
